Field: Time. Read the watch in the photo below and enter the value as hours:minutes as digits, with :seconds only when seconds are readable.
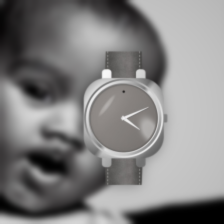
4:11
